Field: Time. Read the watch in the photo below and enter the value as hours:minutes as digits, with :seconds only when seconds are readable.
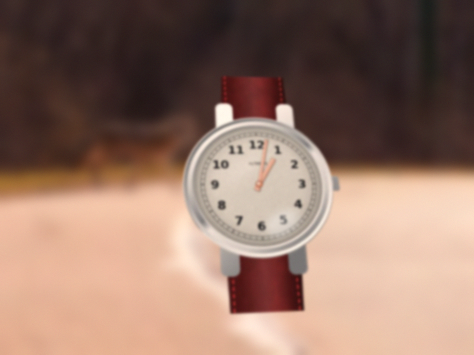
1:02
